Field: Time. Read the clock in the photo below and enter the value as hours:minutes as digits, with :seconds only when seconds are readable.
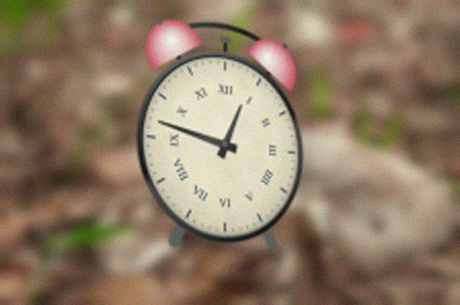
12:47
